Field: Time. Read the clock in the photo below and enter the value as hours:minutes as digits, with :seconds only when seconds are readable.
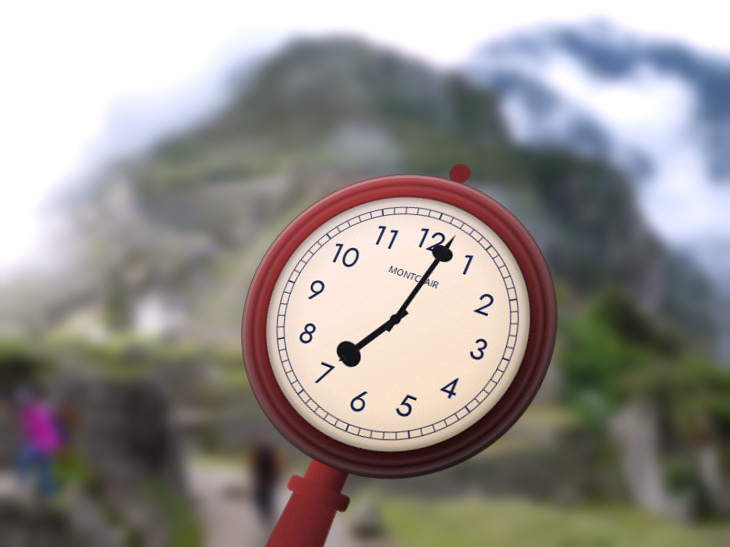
7:02
